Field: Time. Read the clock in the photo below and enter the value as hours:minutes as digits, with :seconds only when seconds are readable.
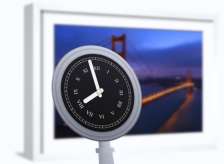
7:58
